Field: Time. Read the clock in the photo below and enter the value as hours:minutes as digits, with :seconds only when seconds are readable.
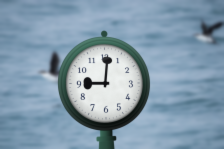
9:01
